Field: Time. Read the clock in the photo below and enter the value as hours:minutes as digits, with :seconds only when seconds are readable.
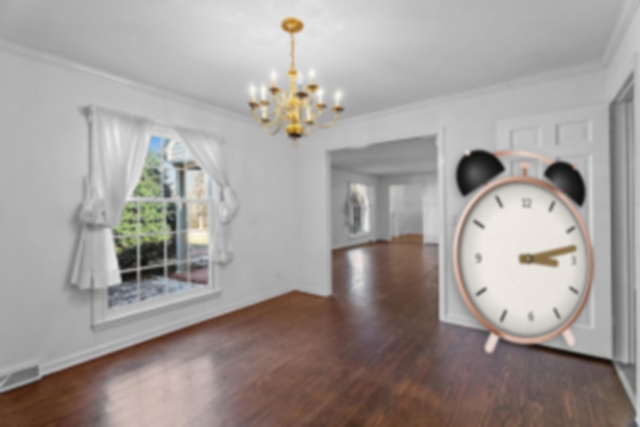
3:13
